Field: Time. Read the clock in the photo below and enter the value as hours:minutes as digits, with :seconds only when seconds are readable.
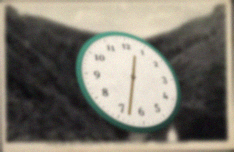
12:33
